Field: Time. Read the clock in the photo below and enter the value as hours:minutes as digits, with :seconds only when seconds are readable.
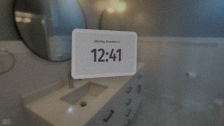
12:41
